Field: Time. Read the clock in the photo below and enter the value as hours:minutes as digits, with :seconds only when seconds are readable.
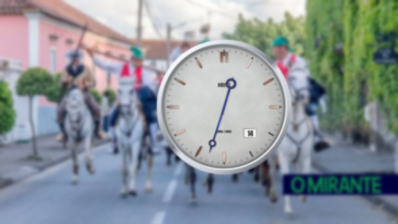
12:33
